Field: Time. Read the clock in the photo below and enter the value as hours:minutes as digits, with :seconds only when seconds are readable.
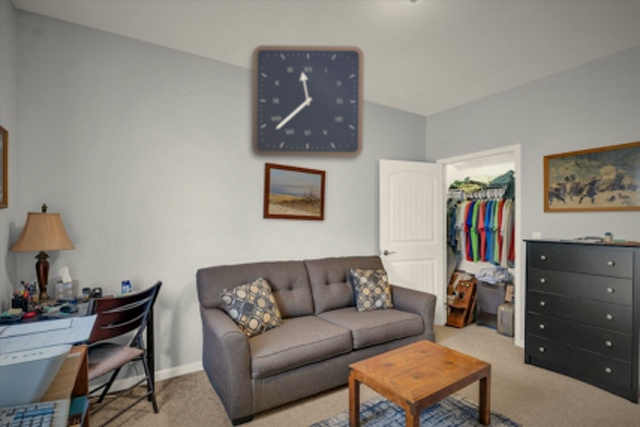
11:38
